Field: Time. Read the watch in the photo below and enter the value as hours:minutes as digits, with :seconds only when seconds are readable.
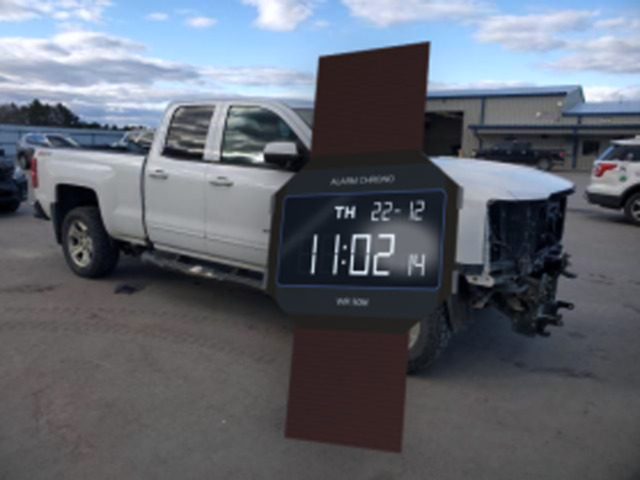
11:02:14
